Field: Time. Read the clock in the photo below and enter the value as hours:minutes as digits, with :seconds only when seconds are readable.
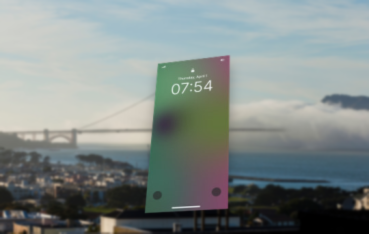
7:54
